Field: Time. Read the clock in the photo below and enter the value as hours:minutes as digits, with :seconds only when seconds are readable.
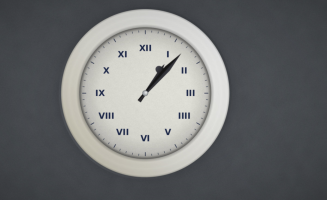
1:07
